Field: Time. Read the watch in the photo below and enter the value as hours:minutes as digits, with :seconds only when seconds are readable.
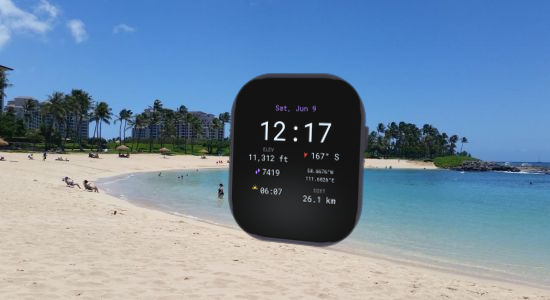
12:17
